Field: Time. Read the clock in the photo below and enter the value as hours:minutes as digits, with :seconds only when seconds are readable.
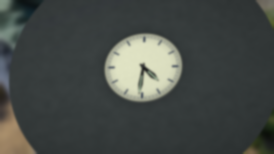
4:31
